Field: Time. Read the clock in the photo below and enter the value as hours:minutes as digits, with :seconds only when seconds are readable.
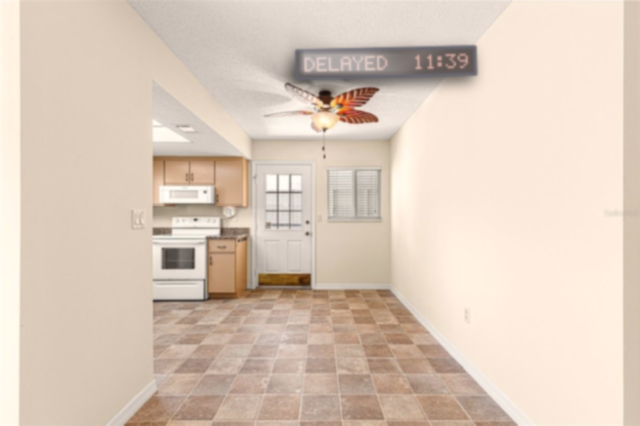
11:39
